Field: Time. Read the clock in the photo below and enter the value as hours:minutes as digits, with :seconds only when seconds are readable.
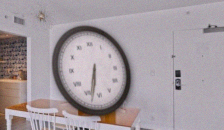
6:33
